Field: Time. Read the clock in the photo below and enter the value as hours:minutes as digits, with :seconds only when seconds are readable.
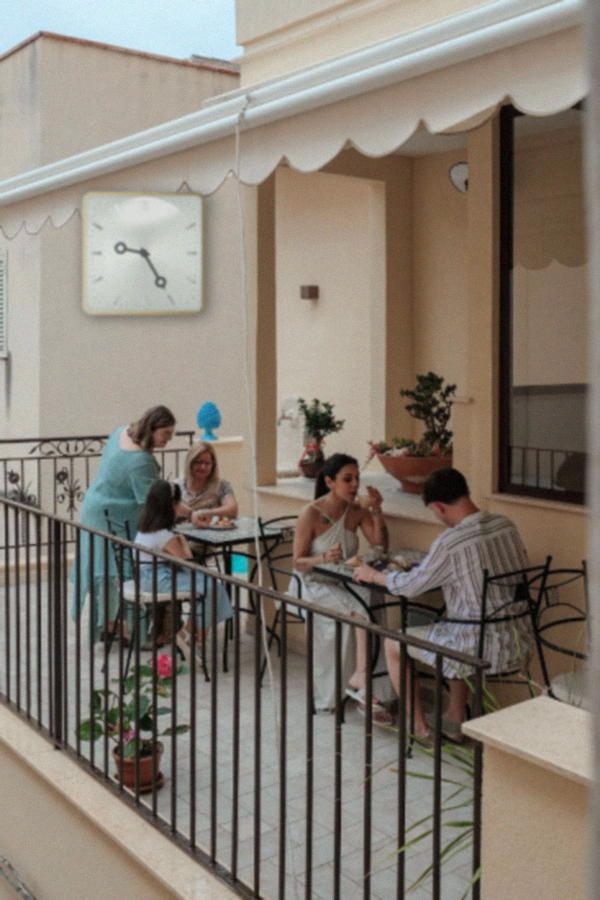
9:25
